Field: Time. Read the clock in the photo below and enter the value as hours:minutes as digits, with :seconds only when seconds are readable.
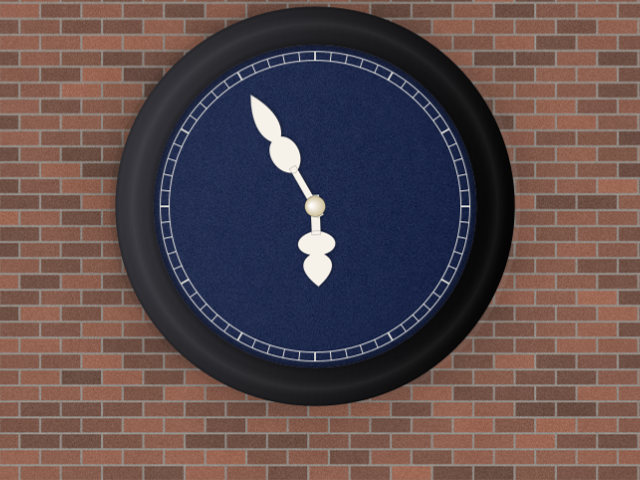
5:55
